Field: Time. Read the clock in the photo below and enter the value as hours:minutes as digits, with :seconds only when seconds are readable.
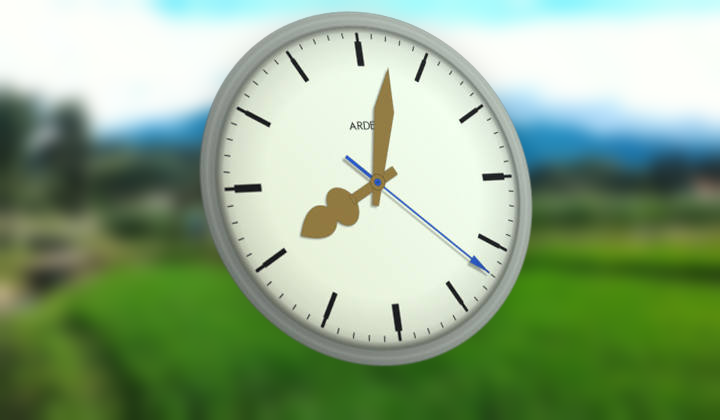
8:02:22
